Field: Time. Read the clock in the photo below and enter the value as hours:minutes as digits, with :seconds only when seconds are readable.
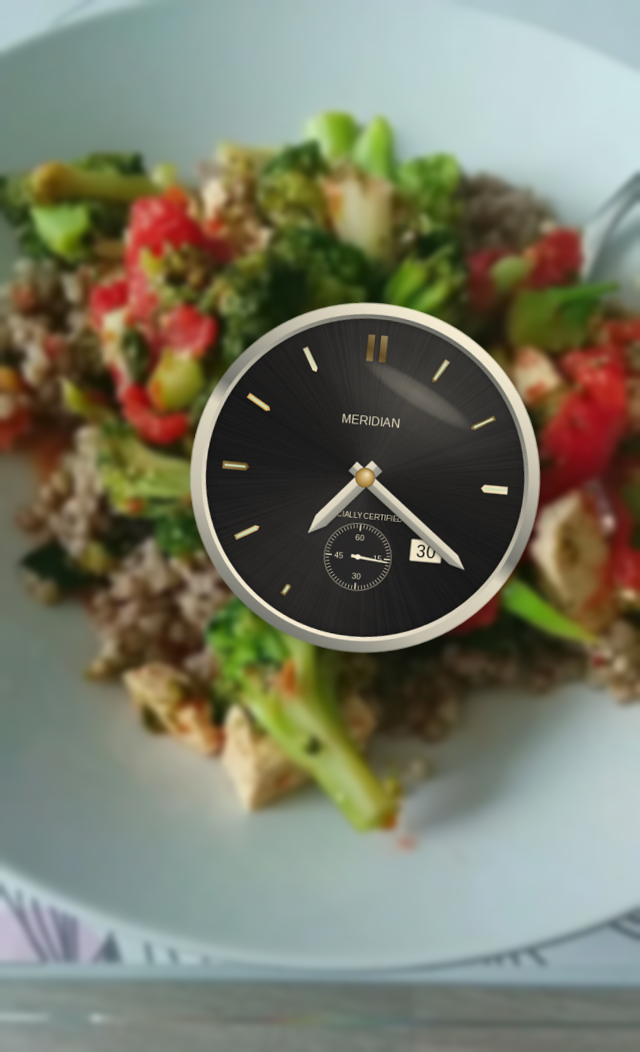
7:21:16
